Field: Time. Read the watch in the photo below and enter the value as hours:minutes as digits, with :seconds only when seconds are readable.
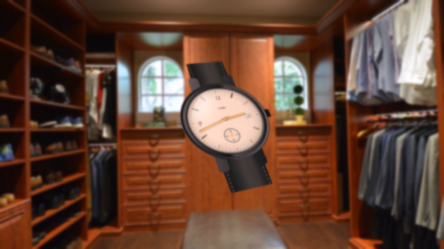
2:42
